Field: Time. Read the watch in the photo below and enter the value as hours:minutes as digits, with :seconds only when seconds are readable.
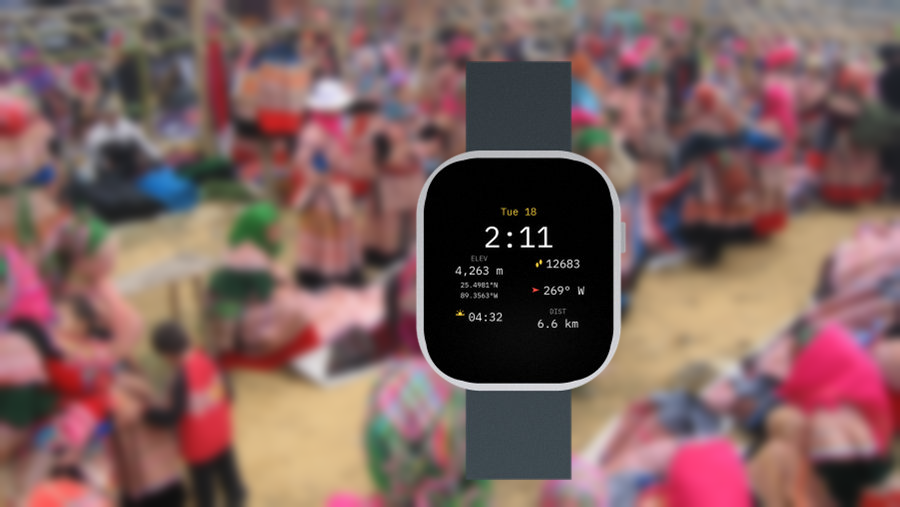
2:11
